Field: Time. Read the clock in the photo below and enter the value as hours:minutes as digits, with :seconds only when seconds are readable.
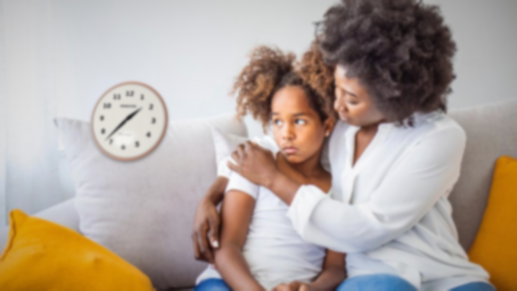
1:37
